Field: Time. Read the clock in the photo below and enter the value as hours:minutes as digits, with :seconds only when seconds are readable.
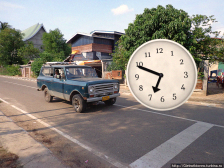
6:49
